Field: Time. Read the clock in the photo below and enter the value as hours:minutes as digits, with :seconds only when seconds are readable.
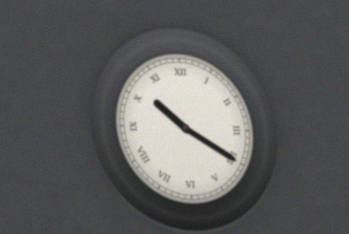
10:20
